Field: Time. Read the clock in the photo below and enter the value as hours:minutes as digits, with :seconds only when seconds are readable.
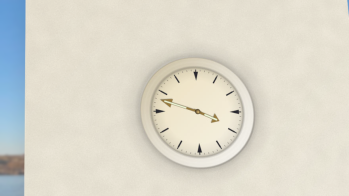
3:48
